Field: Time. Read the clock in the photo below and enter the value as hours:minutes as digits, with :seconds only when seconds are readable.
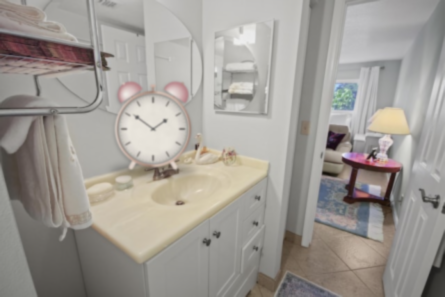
1:51
